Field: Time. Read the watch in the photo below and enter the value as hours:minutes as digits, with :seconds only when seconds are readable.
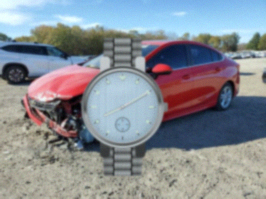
8:10
